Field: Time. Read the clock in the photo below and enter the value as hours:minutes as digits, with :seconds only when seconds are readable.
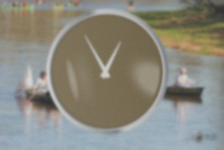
12:55
